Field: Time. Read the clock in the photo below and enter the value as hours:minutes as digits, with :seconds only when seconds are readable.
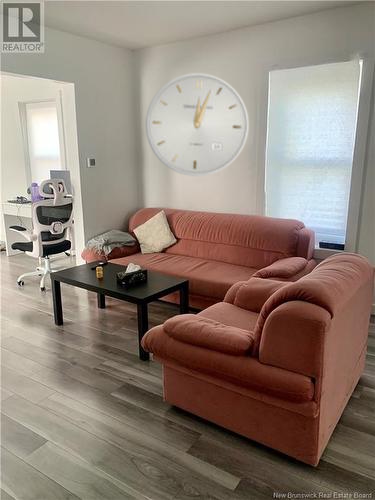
12:03
